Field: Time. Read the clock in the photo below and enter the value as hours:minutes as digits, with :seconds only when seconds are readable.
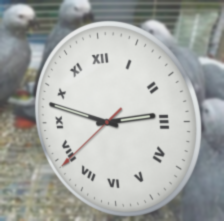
2:47:39
